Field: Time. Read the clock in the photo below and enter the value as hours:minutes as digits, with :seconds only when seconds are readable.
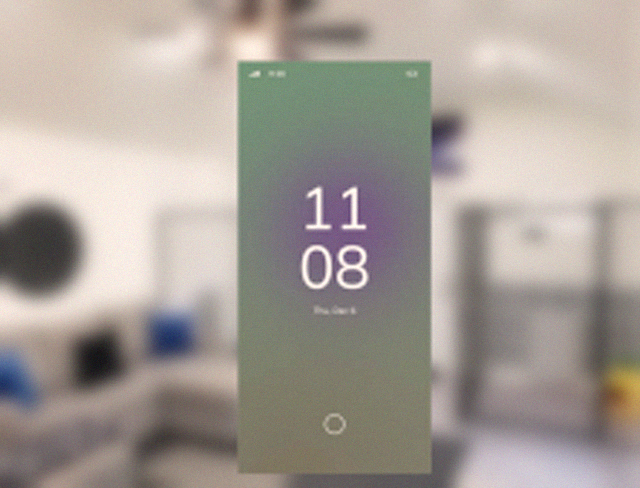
11:08
